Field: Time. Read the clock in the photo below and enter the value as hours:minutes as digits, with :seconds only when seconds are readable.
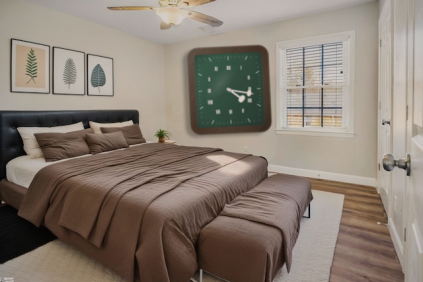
4:17
